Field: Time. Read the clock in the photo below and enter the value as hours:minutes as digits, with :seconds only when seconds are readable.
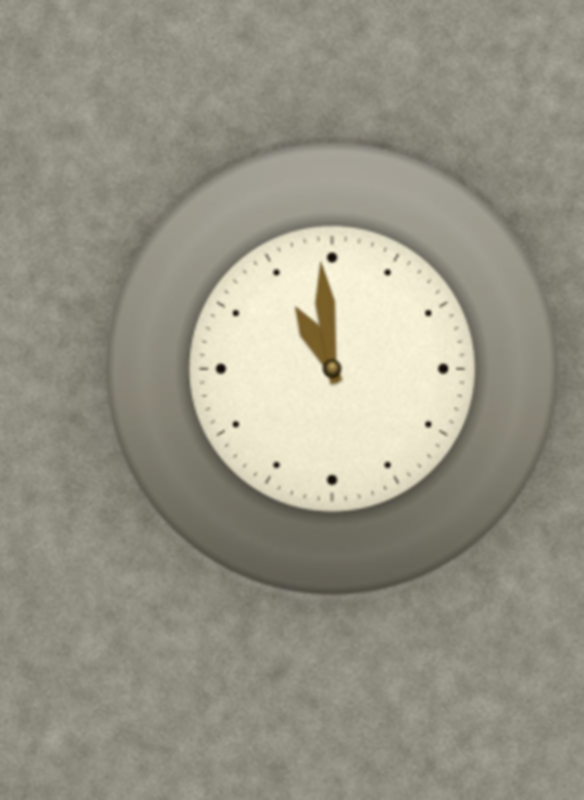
10:59
